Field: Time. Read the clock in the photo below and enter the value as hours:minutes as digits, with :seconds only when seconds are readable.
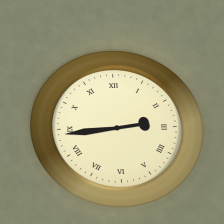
2:44
